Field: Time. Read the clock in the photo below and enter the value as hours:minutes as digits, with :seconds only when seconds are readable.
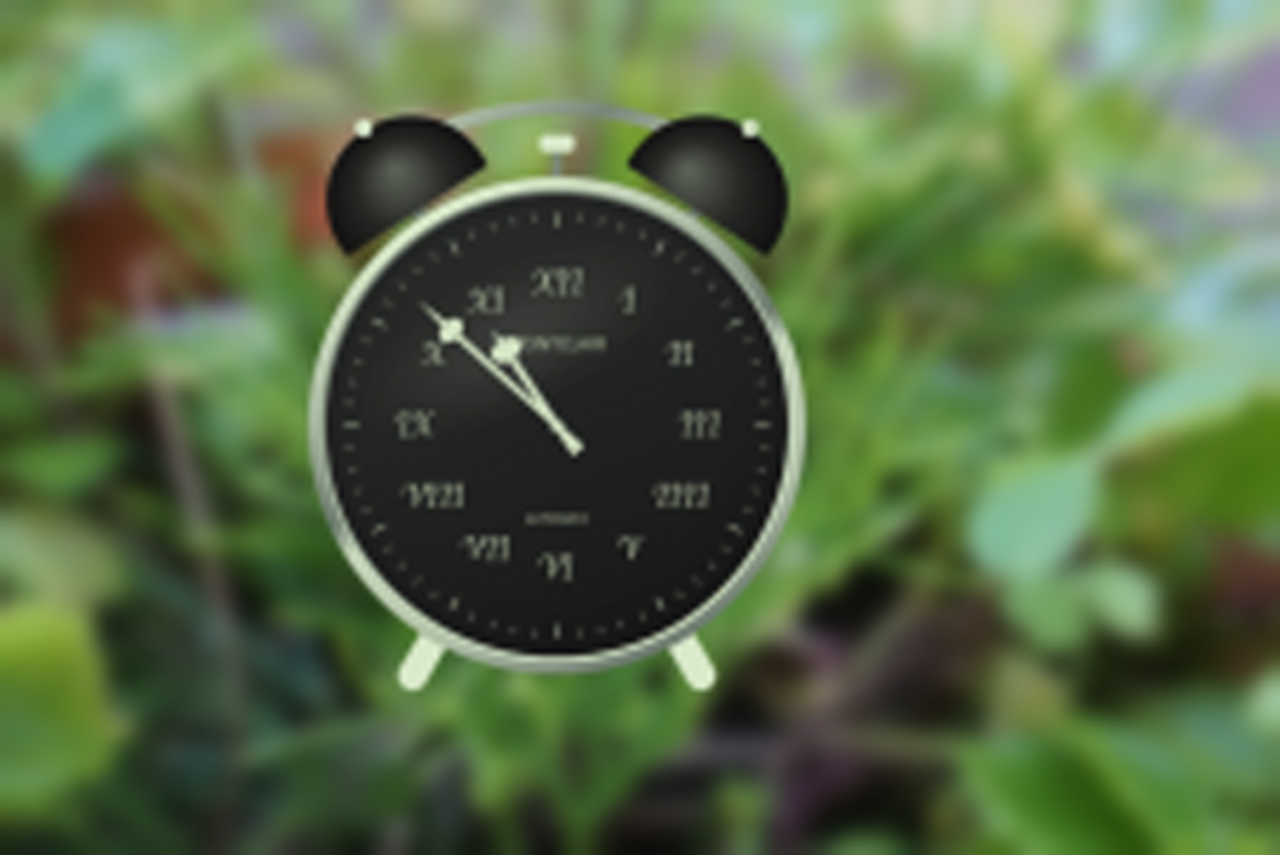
10:52
